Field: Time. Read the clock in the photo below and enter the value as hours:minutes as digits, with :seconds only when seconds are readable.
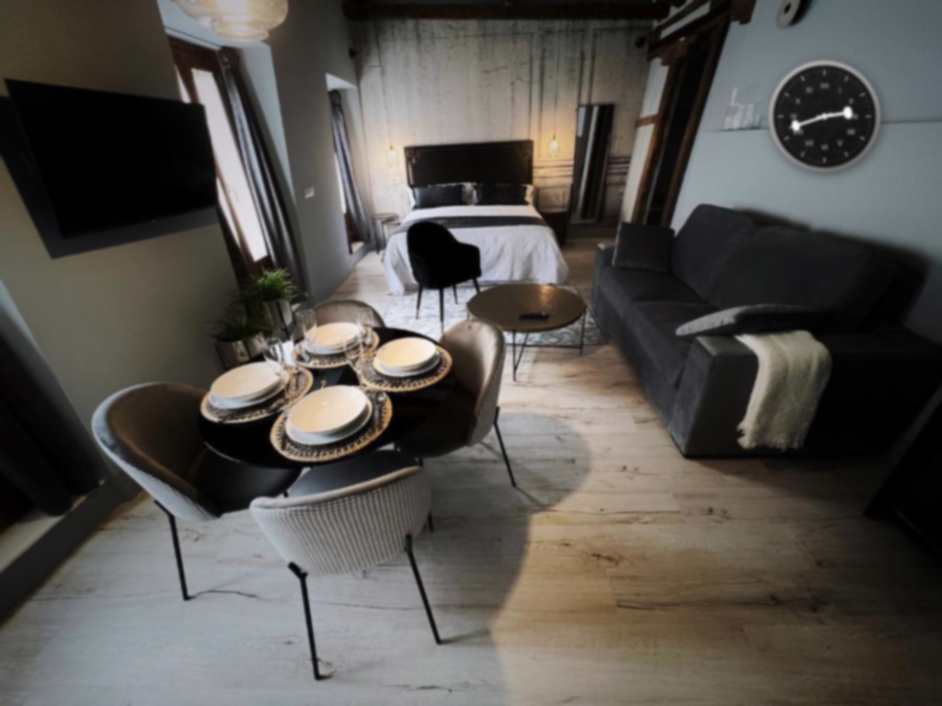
2:42
